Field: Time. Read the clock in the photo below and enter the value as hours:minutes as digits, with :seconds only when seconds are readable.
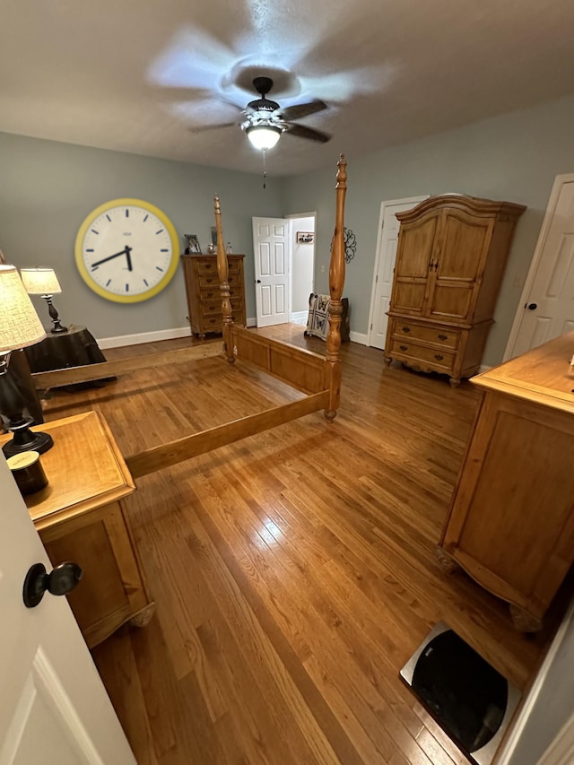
5:41
